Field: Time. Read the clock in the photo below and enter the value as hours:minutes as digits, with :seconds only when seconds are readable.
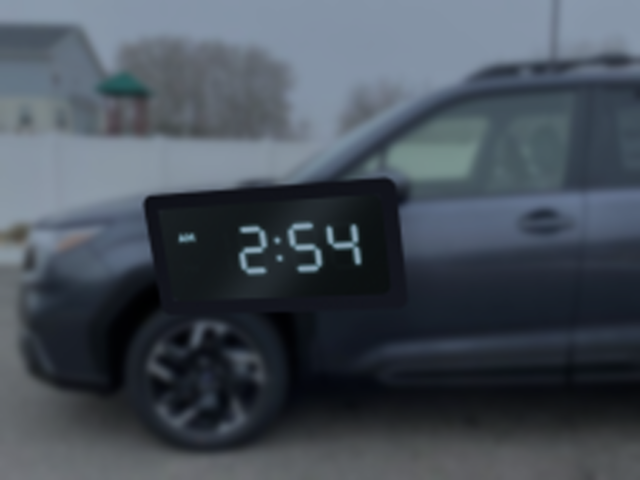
2:54
